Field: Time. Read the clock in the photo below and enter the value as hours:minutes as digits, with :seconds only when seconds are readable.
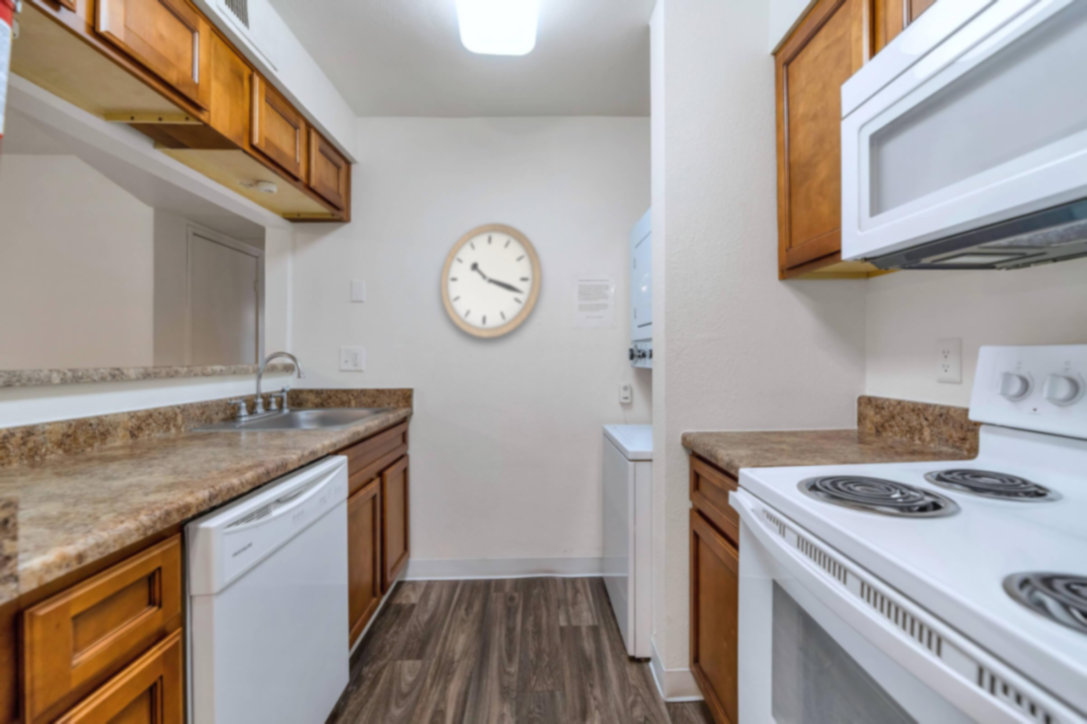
10:18
